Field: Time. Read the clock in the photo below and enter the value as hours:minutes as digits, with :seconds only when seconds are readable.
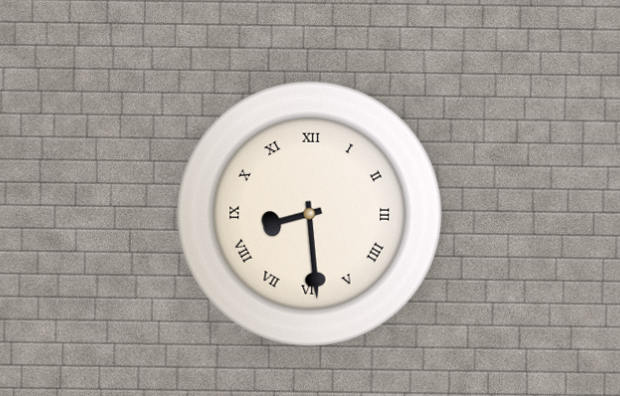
8:29
